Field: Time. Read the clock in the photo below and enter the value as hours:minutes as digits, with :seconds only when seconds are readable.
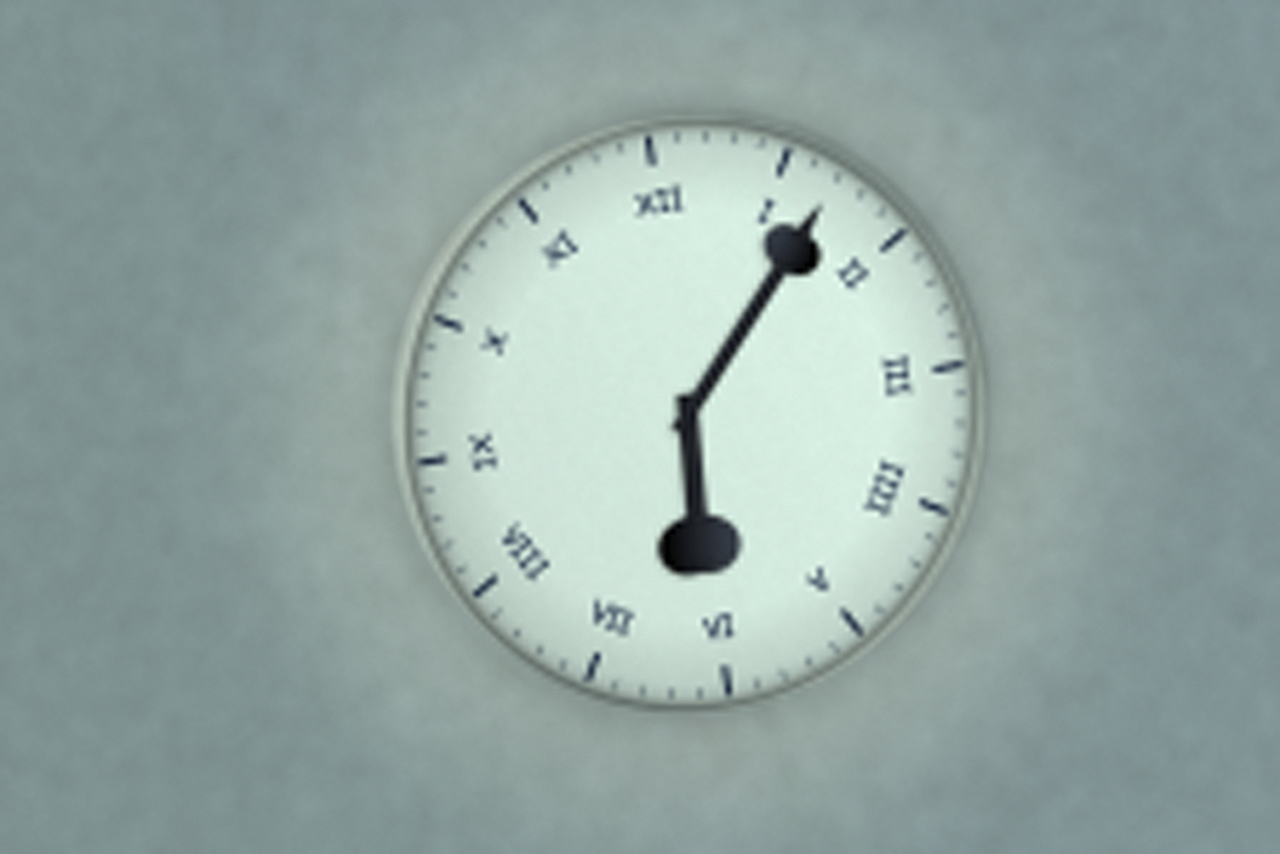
6:07
